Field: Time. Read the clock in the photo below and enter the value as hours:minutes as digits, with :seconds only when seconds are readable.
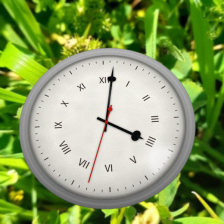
4:01:33
